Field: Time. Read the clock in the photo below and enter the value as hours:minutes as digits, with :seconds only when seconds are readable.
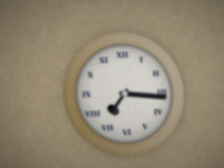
7:16
